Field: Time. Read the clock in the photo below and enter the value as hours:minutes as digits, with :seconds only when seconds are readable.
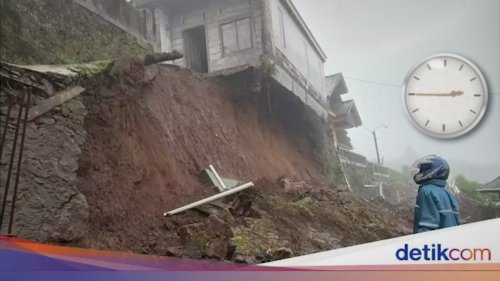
2:45
